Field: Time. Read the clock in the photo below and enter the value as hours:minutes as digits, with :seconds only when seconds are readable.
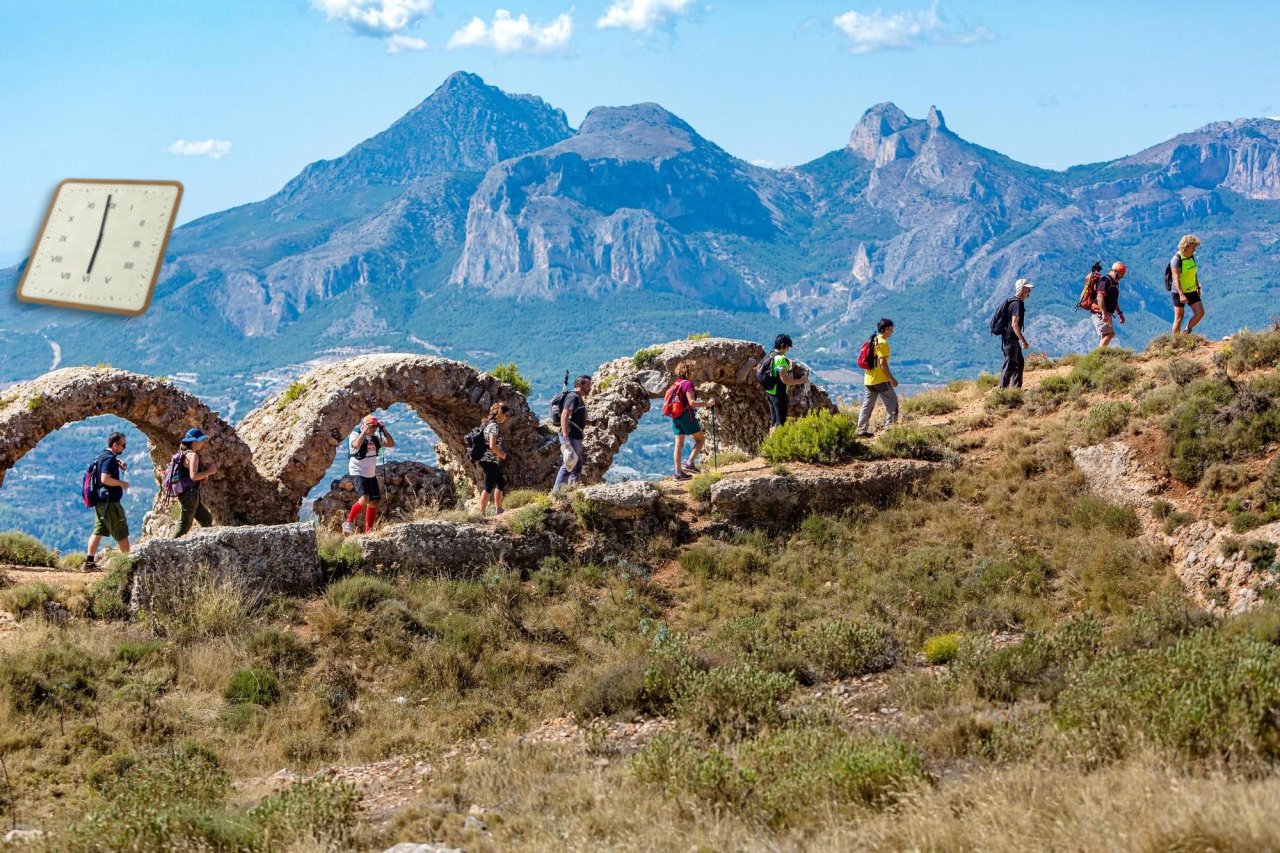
5:59
